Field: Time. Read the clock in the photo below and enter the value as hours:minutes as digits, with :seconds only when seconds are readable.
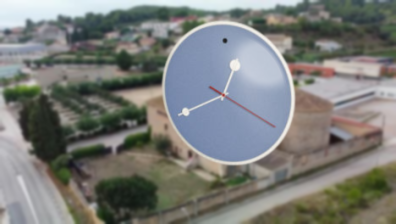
12:40:19
